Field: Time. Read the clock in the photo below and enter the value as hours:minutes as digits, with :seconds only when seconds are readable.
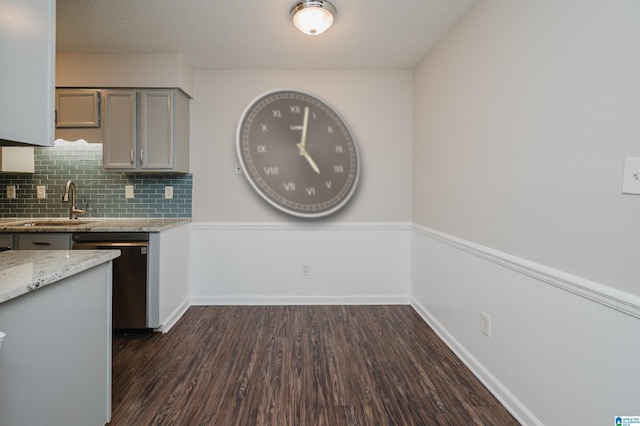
5:03
